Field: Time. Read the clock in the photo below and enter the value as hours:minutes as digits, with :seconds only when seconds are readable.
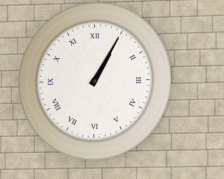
1:05
